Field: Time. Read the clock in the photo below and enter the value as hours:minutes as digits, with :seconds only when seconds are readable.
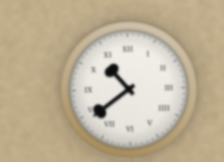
10:39
